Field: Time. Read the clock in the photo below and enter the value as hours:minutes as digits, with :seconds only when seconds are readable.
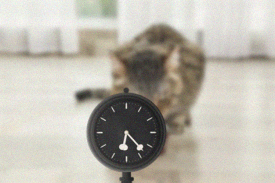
6:23
